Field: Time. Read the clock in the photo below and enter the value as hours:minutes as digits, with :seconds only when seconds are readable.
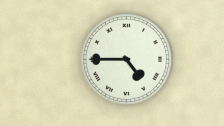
4:45
